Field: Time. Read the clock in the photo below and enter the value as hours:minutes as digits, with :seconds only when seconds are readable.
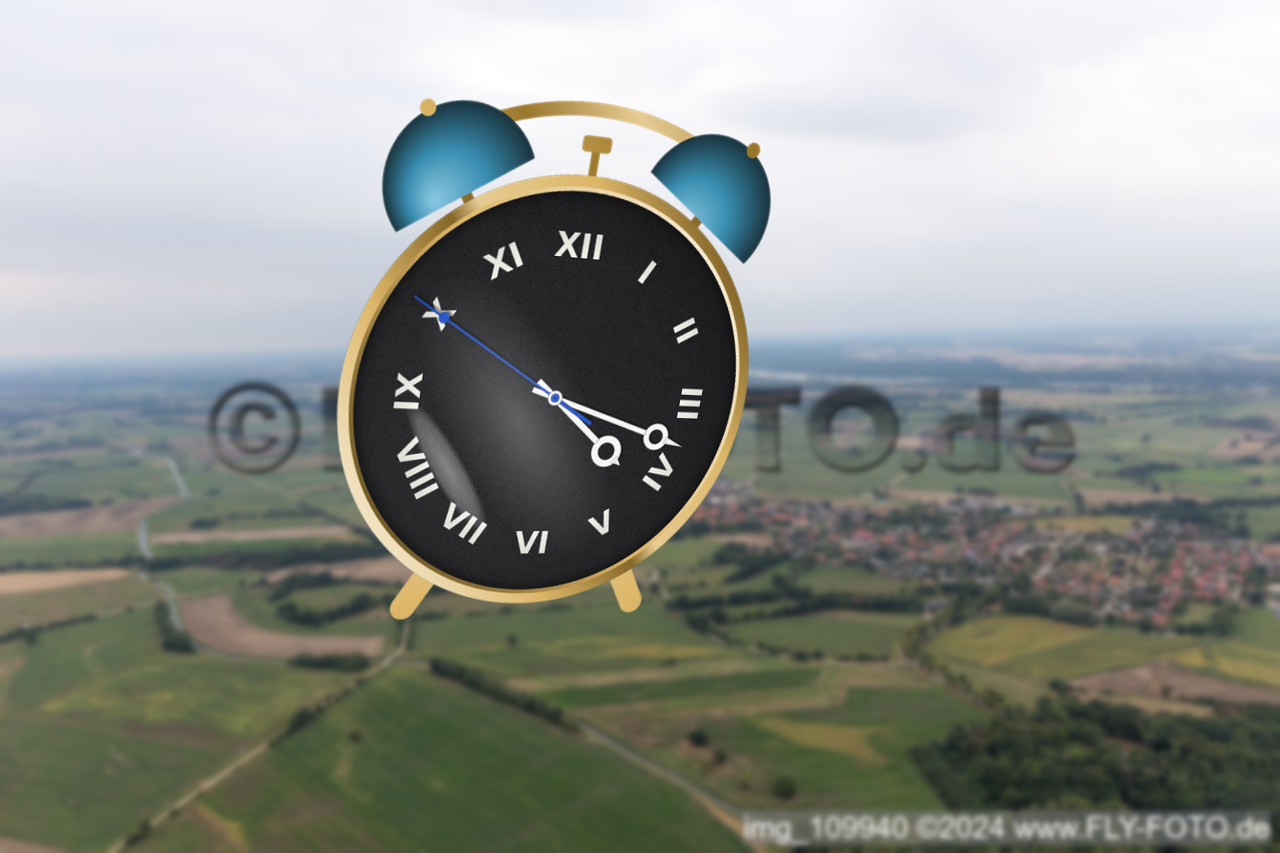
4:17:50
